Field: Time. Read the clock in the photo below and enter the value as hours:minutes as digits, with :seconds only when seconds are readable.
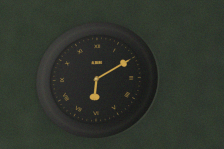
6:10
